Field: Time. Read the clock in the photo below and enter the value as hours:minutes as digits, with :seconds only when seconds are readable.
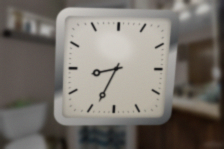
8:34
